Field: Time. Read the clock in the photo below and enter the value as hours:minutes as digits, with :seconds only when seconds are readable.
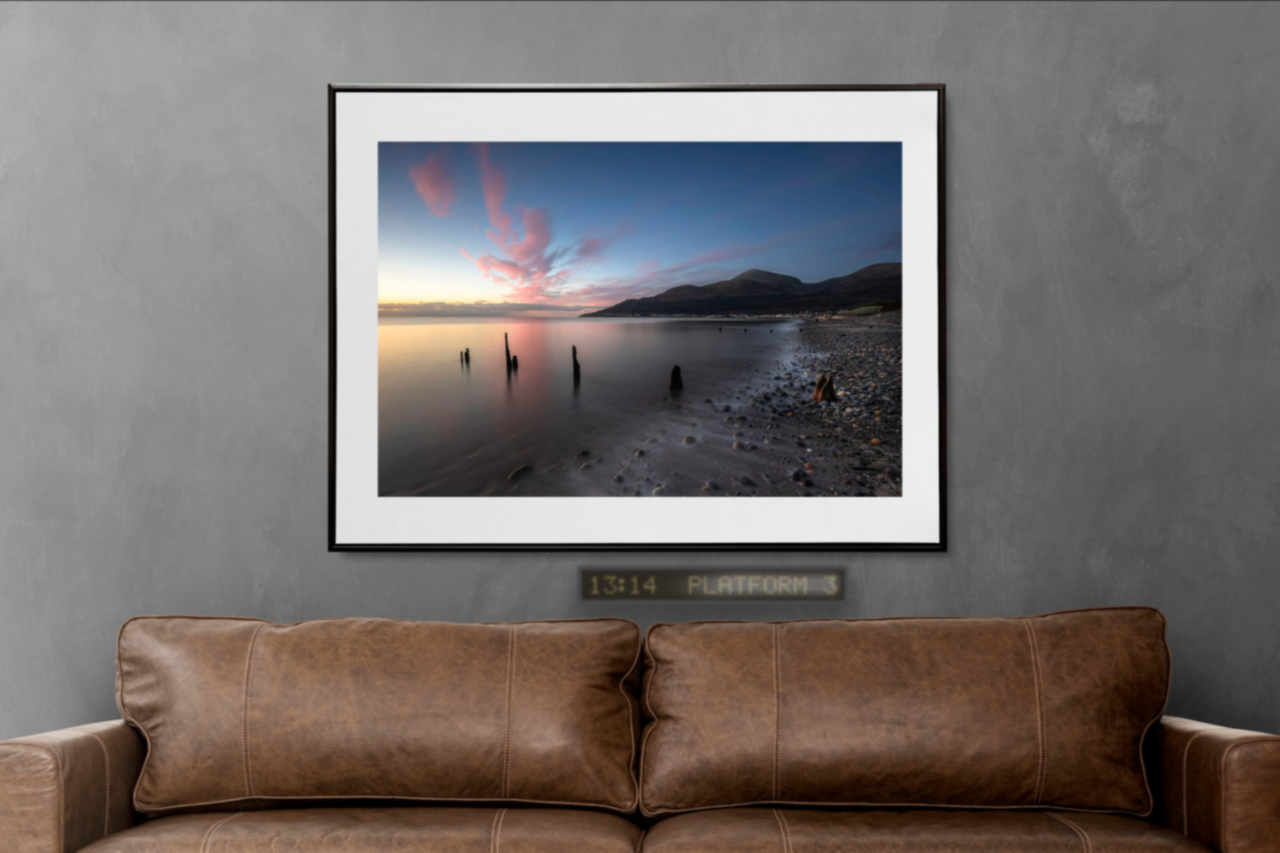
13:14
